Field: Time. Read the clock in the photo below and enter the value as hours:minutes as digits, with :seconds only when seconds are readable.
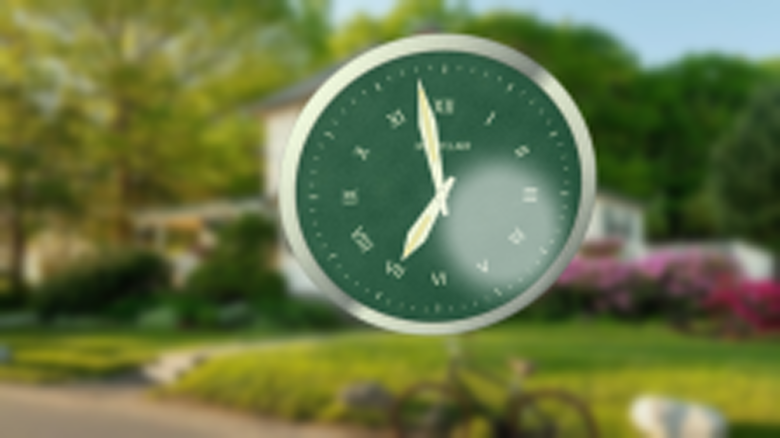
6:58
